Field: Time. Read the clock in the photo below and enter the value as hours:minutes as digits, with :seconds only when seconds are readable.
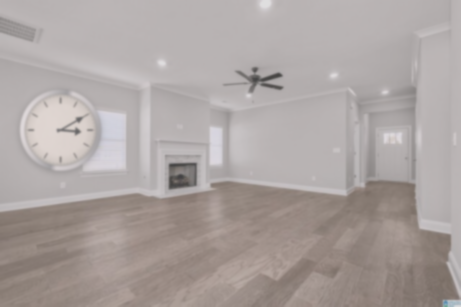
3:10
